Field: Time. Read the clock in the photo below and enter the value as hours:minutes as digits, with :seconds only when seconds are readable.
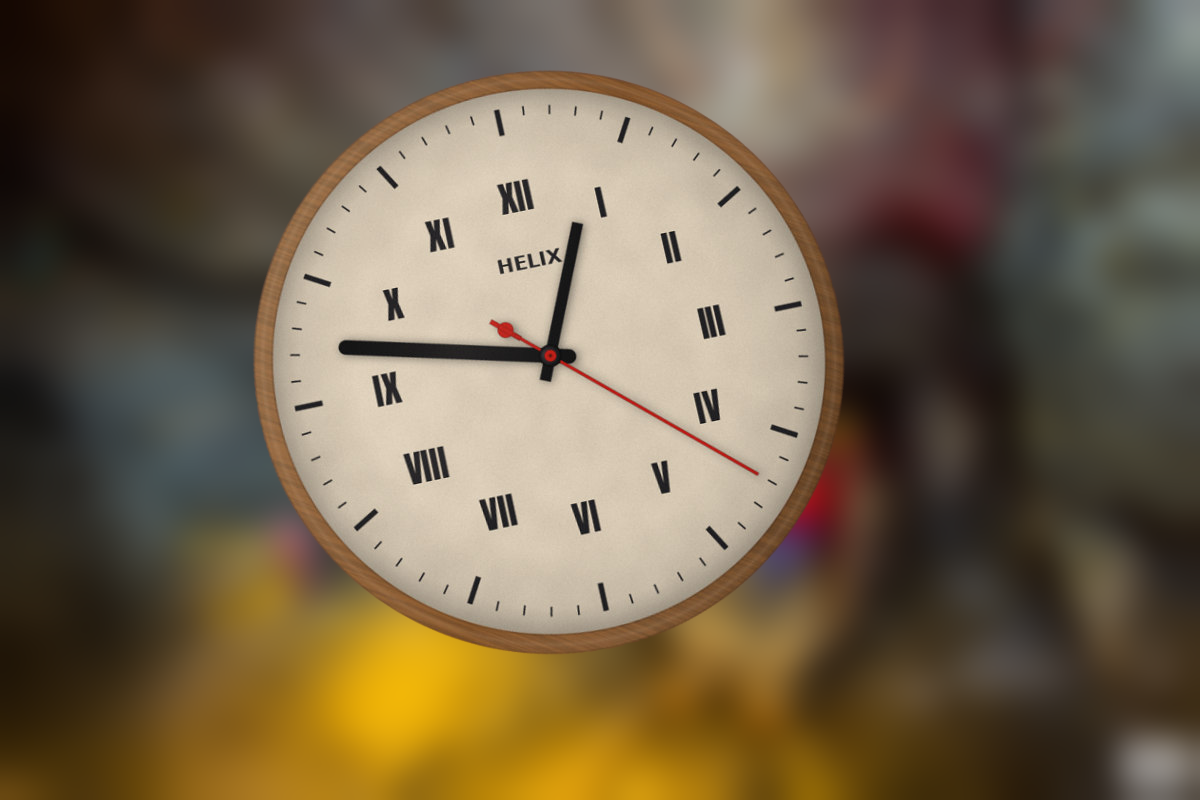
12:47:22
